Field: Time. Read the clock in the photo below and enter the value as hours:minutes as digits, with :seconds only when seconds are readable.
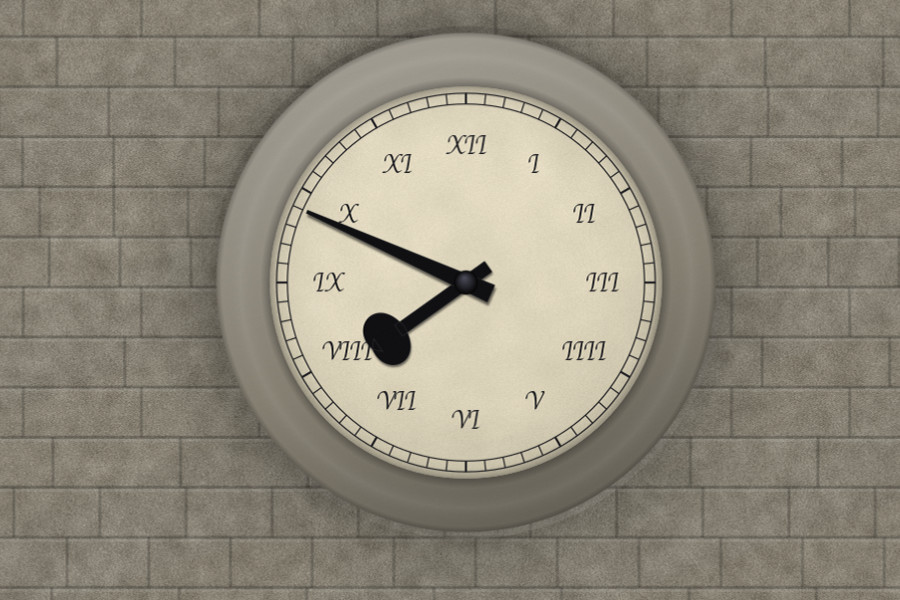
7:49
